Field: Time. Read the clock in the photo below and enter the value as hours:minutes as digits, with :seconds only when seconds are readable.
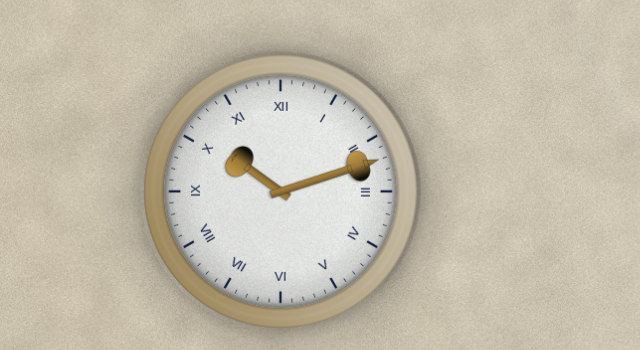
10:12
